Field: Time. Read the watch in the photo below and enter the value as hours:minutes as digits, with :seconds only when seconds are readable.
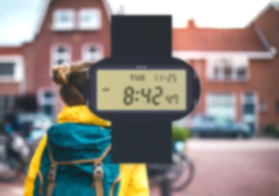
8:42
